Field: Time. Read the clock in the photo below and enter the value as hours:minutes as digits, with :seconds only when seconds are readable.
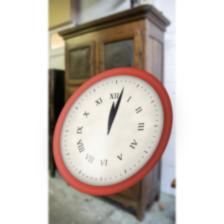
12:02
